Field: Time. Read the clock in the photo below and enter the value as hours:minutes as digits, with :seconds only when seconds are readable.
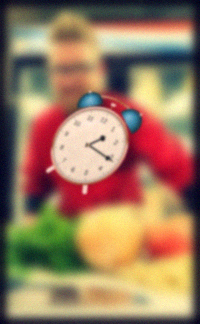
1:16
